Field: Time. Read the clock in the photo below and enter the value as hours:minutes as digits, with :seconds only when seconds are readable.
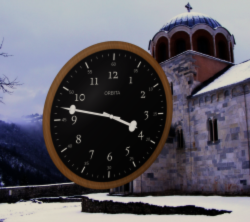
3:47
